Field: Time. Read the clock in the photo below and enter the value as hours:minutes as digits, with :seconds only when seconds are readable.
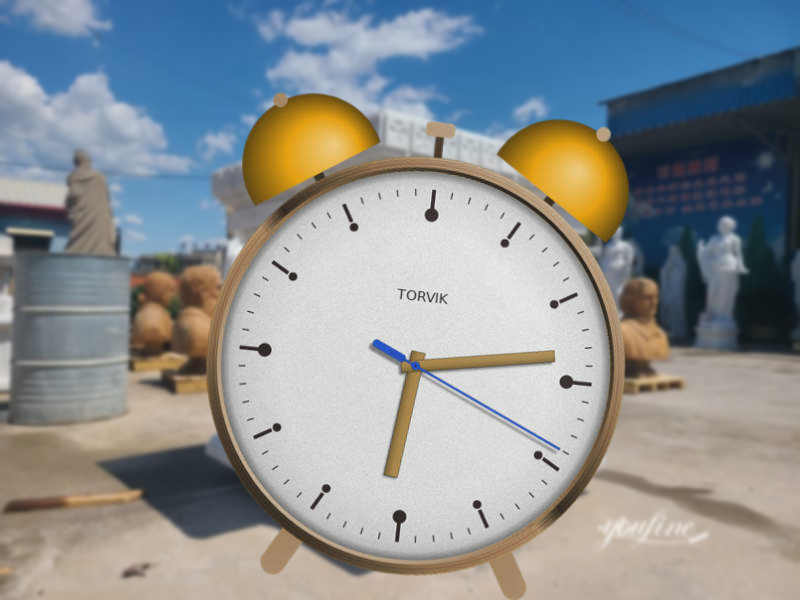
6:13:19
